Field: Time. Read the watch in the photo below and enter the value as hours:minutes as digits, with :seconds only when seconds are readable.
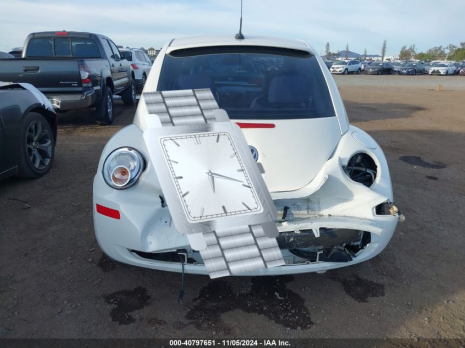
6:19
